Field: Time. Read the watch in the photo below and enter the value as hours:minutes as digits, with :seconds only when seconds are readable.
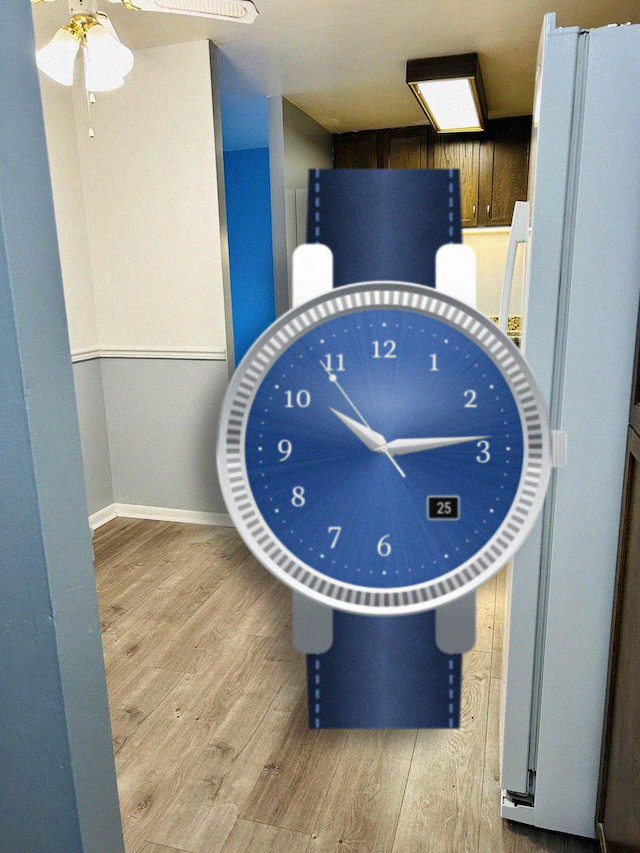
10:13:54
